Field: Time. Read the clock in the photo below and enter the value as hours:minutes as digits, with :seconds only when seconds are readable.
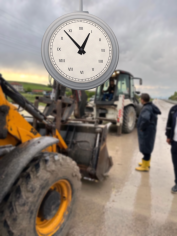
12:53
